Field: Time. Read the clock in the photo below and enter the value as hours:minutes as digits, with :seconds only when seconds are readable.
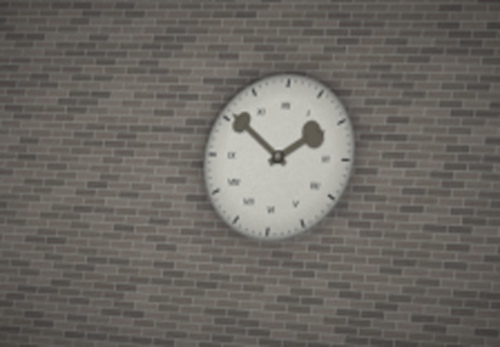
1:51
